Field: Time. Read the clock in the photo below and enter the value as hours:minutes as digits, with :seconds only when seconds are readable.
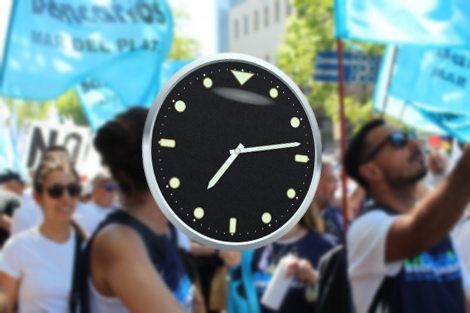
7:13
